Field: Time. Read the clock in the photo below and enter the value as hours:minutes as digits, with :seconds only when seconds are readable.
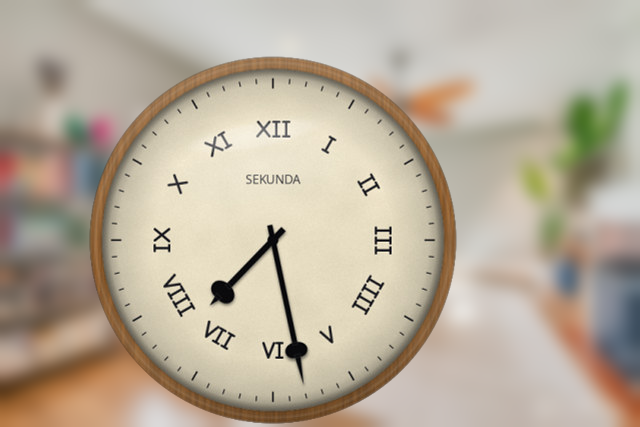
7:28
